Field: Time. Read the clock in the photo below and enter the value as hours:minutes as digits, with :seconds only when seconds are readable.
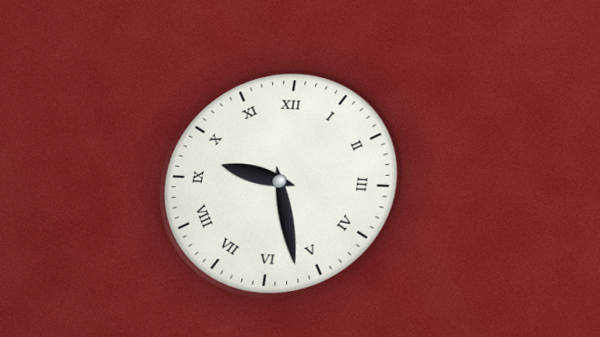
9:27
